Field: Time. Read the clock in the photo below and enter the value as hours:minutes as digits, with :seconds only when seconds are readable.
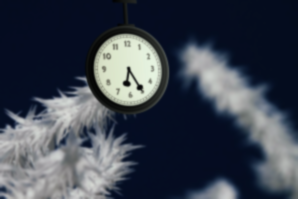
6:25
